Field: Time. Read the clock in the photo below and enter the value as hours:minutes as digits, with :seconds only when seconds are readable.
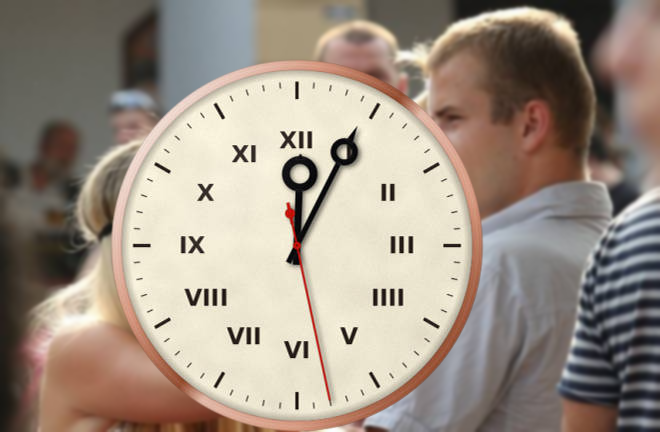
12:04:28
